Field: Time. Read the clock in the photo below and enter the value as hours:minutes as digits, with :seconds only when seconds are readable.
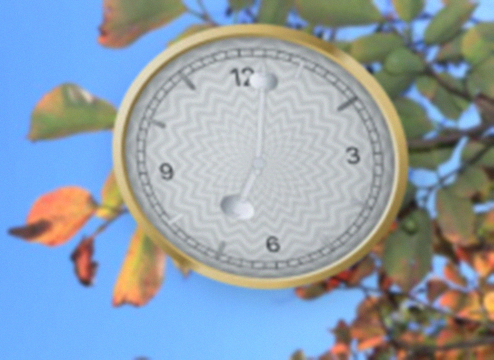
7:02
